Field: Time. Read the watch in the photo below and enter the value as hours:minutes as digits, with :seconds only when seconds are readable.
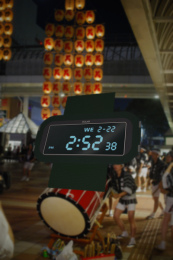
2:52:38
